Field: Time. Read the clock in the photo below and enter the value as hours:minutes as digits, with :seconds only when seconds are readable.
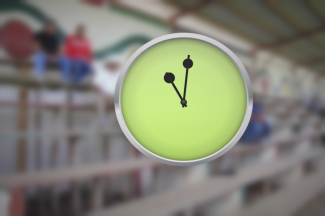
11:01
